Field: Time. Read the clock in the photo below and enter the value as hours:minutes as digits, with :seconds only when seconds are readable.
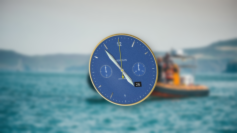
4:54
